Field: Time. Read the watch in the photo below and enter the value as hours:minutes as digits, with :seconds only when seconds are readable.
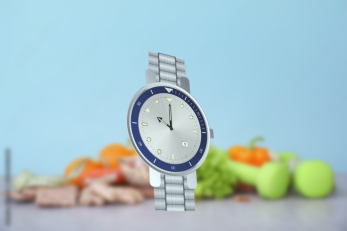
10:00
